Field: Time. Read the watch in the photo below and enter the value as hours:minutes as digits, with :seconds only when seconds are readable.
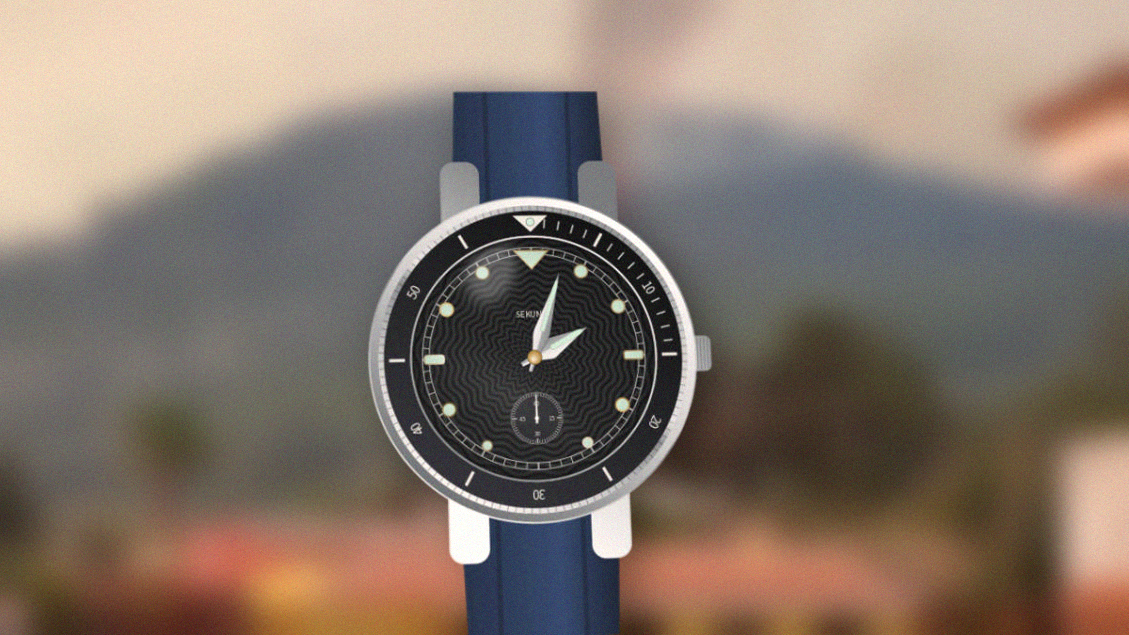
2:03
